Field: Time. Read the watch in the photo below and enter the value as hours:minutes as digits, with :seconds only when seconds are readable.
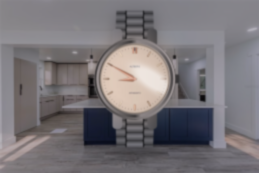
8:50
